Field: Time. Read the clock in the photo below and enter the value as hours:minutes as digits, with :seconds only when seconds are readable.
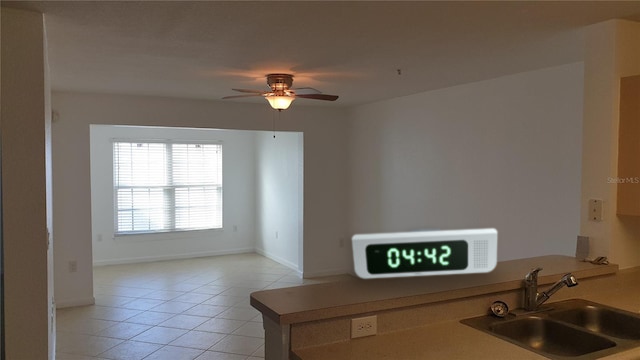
4:42
